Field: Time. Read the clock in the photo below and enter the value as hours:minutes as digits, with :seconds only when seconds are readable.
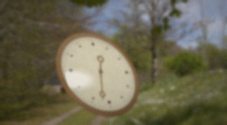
12:32
